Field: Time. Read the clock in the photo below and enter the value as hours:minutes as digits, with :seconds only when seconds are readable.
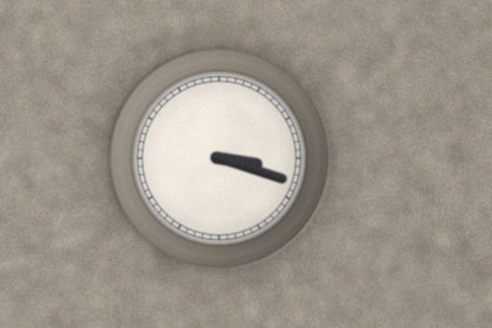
3:18
